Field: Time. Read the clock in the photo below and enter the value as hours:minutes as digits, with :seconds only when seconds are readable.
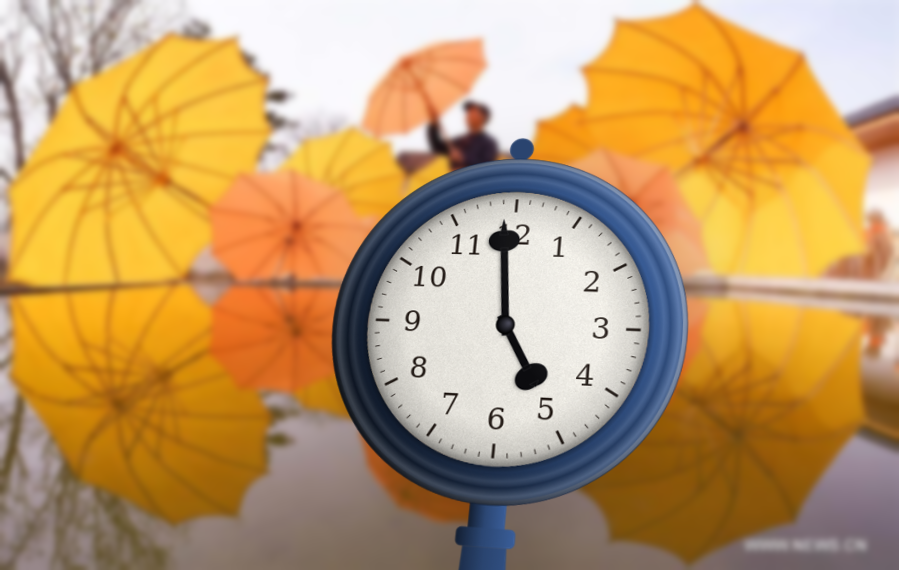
4:59
